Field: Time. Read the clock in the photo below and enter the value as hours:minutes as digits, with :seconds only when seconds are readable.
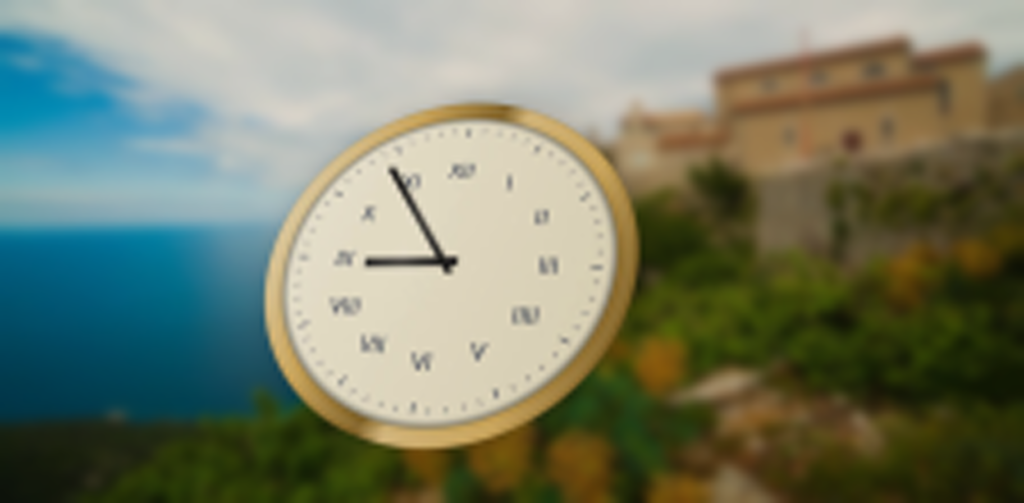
8:54
